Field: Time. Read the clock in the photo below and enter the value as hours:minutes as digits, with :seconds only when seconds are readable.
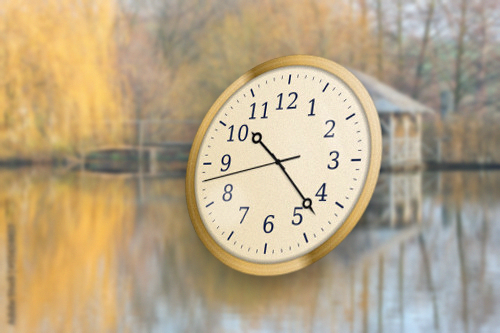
10:22:43
